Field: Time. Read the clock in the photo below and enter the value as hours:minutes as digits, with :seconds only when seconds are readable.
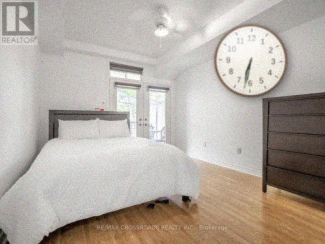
6:32
